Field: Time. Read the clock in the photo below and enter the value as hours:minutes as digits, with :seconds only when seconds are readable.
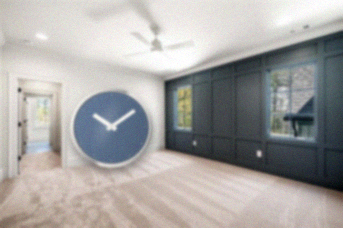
10:09
